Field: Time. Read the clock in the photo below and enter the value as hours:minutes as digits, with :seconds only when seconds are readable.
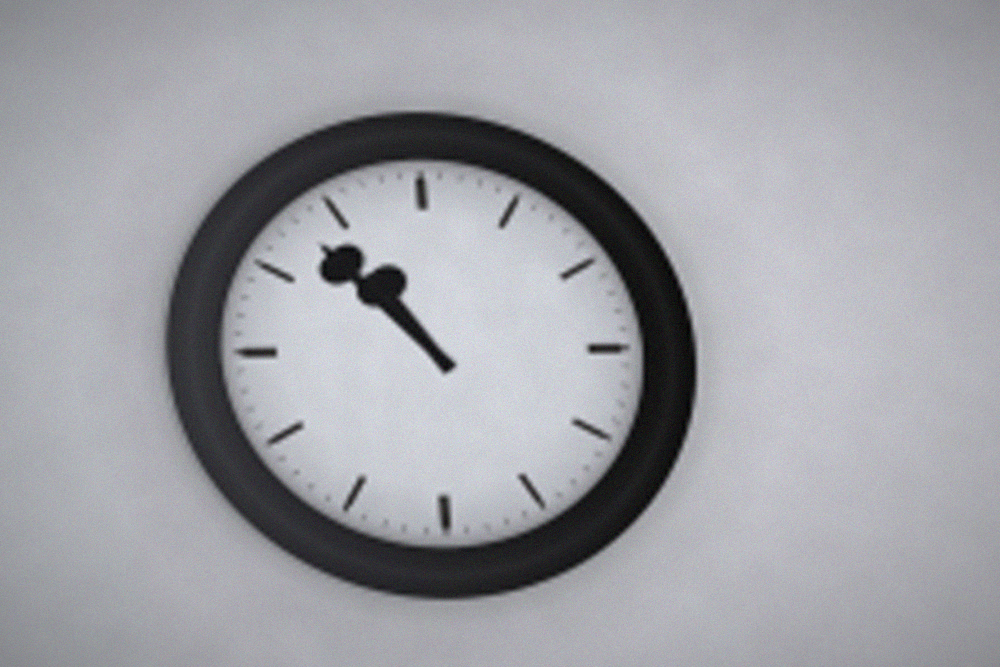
10:53
